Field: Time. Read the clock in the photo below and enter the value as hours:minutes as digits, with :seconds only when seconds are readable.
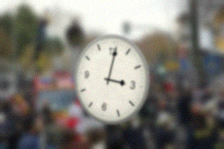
3:01
